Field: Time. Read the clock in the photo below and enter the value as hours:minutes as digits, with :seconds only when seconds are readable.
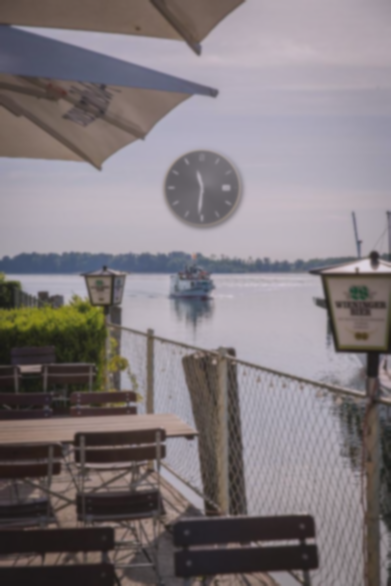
11:31
